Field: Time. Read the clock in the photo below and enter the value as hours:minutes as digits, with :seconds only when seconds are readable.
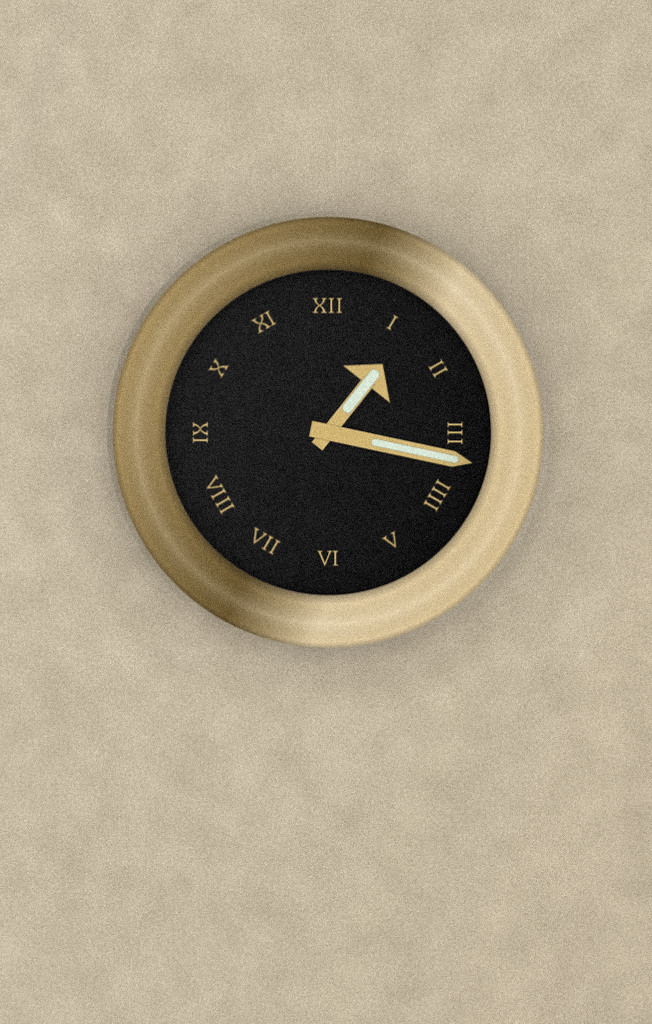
1:17
